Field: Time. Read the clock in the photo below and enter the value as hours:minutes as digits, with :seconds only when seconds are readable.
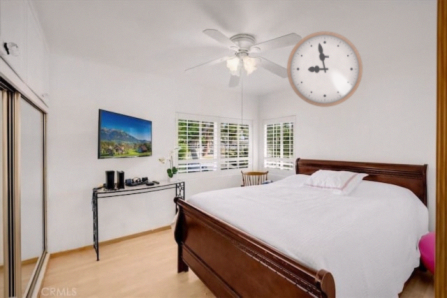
8:58
